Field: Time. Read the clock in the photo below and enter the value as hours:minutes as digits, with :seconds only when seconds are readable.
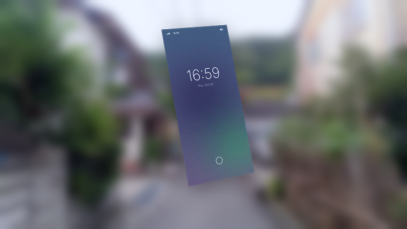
16:59
